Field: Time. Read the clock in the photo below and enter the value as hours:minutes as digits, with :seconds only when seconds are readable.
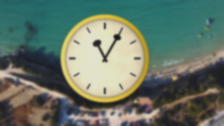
11:05
